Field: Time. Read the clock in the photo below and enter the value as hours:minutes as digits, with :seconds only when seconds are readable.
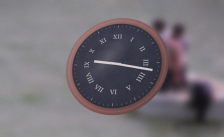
9:17
